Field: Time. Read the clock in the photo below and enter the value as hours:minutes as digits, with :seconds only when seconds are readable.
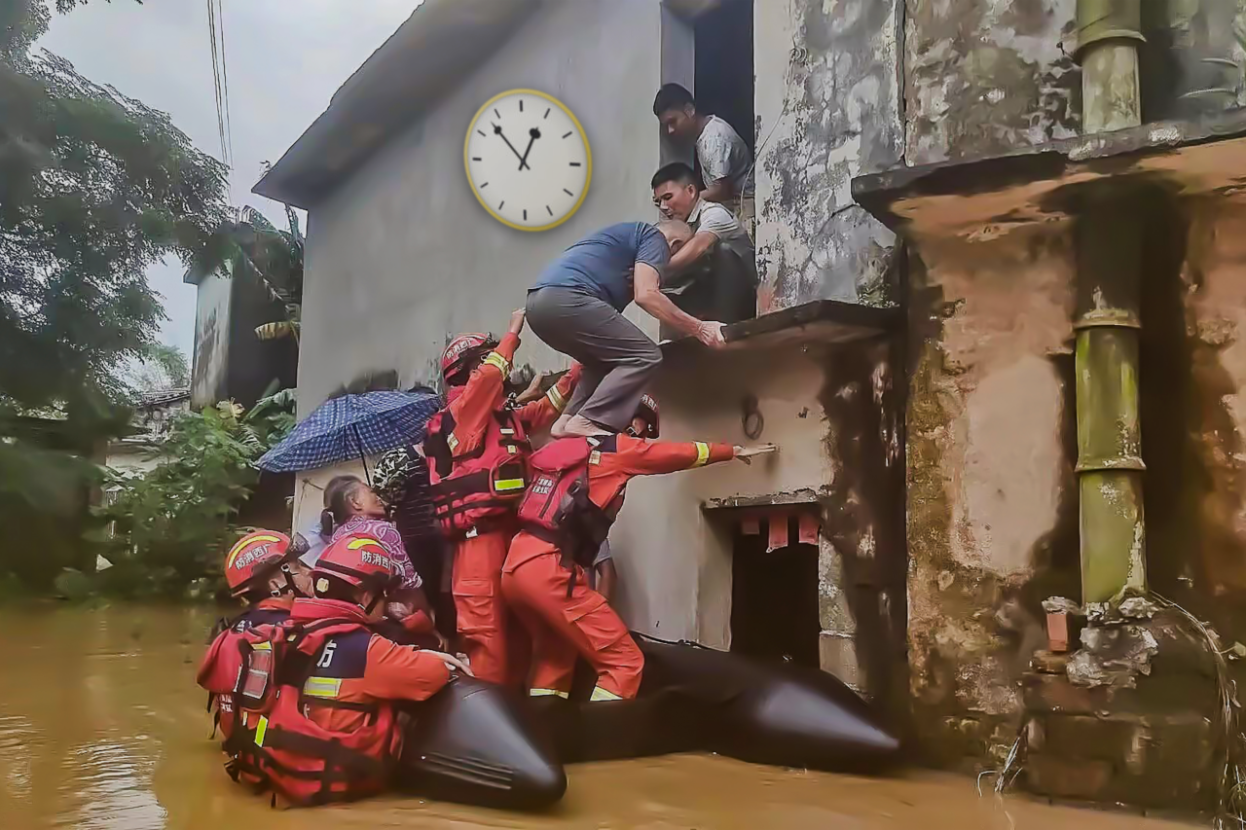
12:53
